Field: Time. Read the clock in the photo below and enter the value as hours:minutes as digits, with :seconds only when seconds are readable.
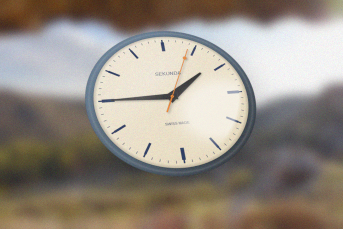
1:45:04
